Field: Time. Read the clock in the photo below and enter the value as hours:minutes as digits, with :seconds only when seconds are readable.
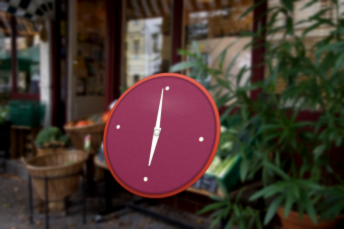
5:59
